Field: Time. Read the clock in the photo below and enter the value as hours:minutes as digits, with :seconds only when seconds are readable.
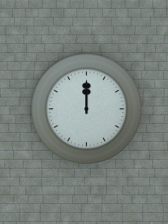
12:00
